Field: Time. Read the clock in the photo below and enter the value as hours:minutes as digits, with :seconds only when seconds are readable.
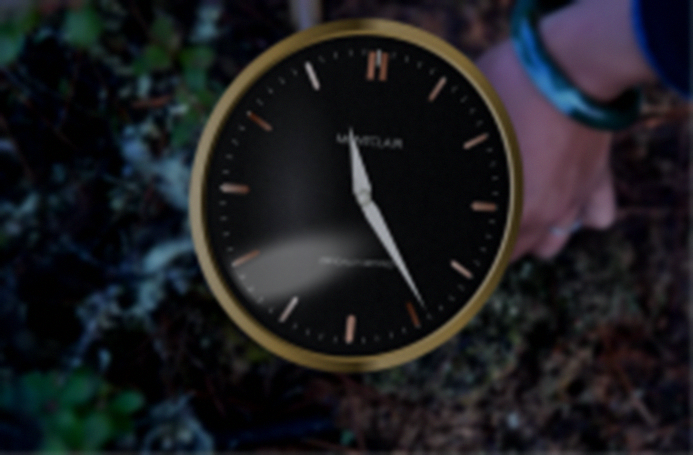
11:24
